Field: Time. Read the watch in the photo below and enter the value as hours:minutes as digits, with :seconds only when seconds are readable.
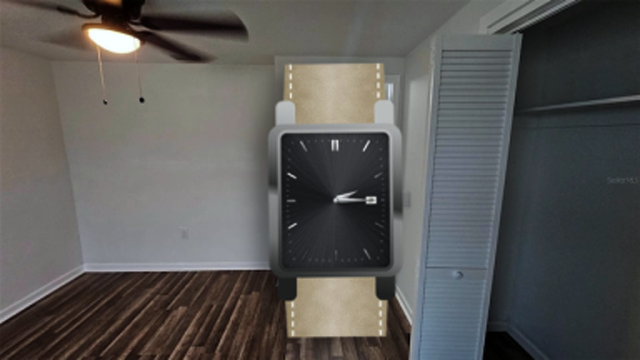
2:15
